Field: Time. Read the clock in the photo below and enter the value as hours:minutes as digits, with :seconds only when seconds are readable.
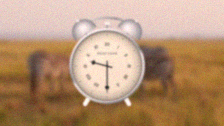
9:30
